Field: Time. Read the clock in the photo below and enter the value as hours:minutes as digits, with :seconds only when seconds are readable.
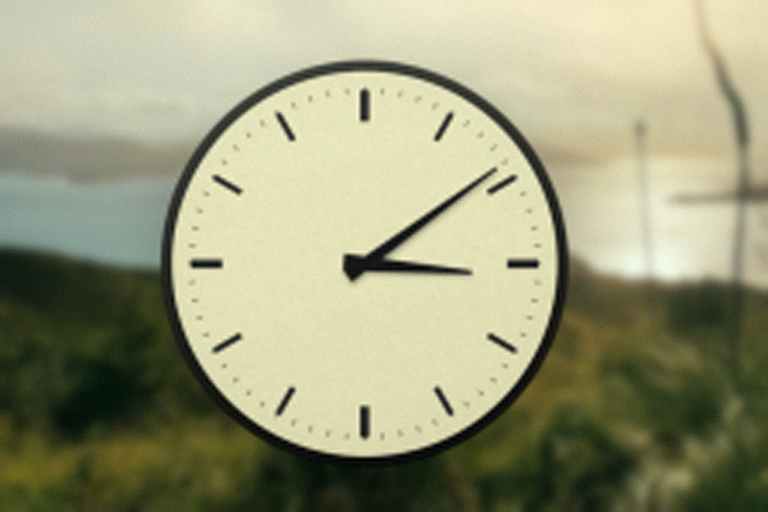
3:09
